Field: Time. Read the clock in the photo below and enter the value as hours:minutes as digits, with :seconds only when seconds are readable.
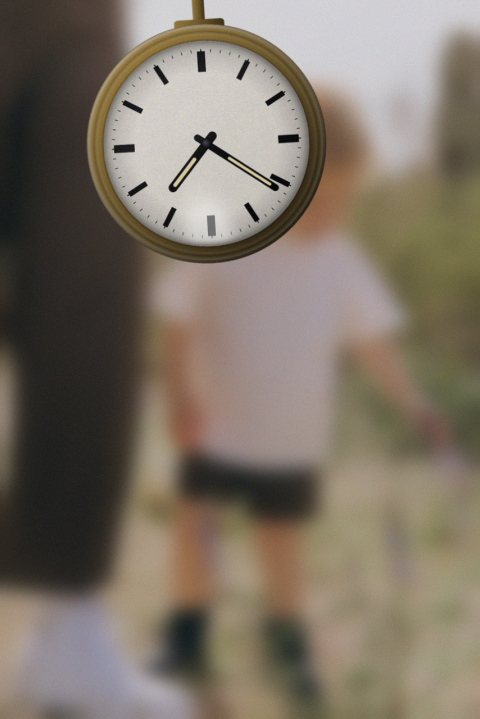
7:21
